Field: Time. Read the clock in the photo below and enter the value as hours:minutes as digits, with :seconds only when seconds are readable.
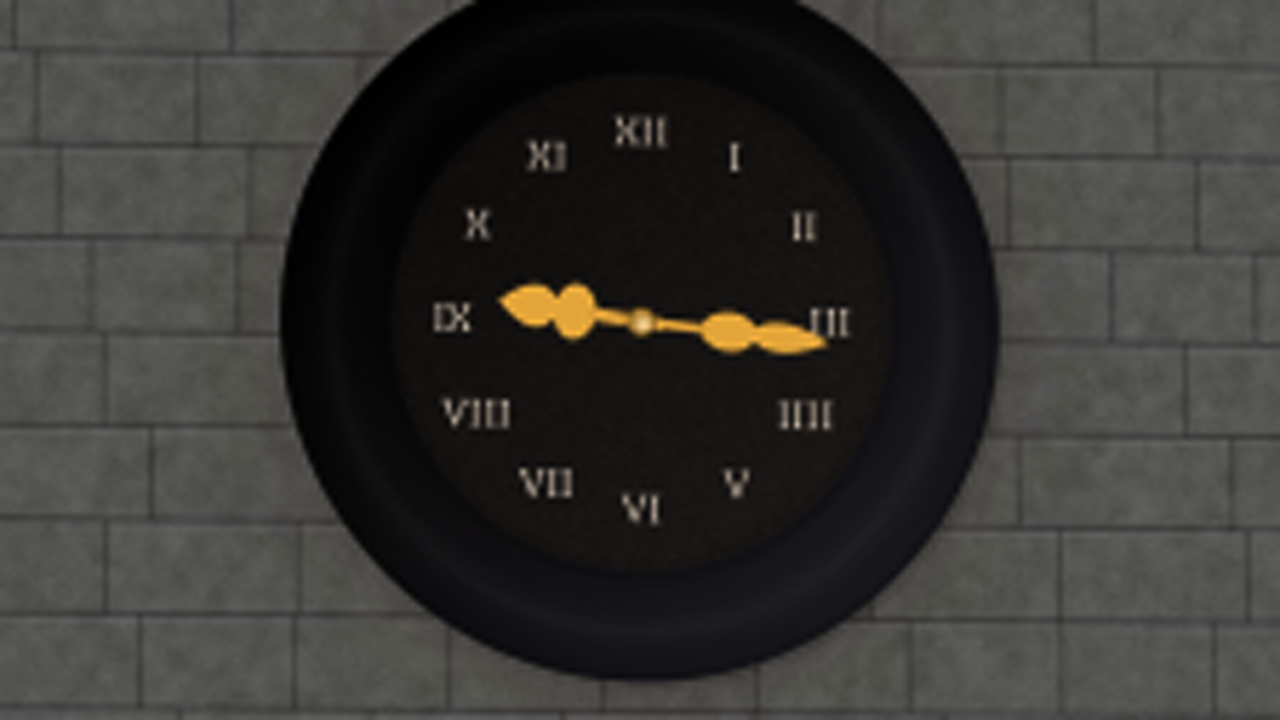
9:16
